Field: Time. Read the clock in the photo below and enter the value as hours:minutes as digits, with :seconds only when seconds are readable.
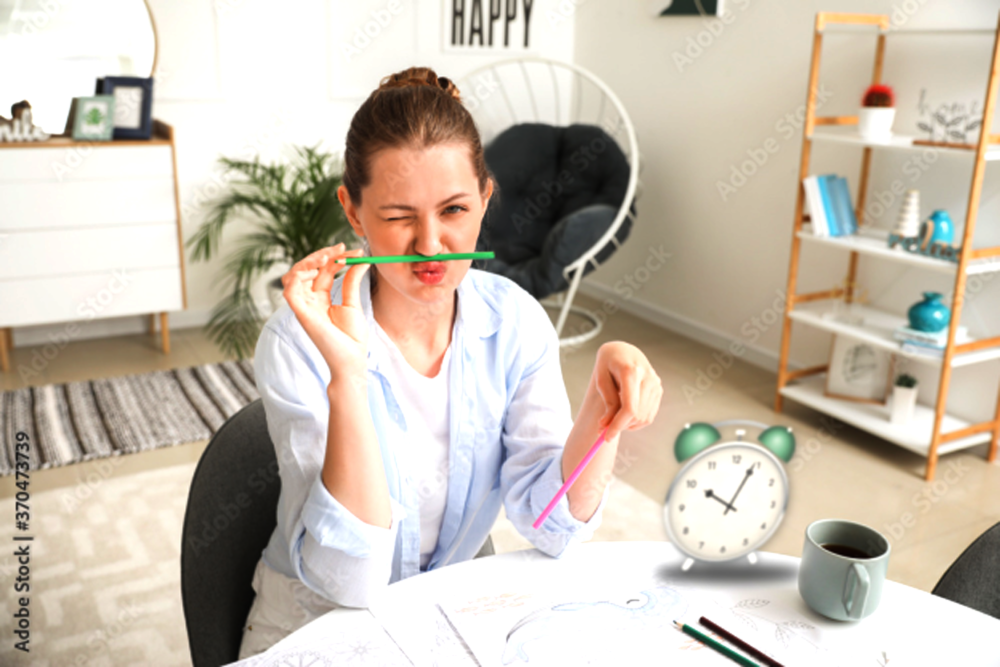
10:04
